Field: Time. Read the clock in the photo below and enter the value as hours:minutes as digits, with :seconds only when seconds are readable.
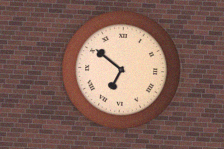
6:51
